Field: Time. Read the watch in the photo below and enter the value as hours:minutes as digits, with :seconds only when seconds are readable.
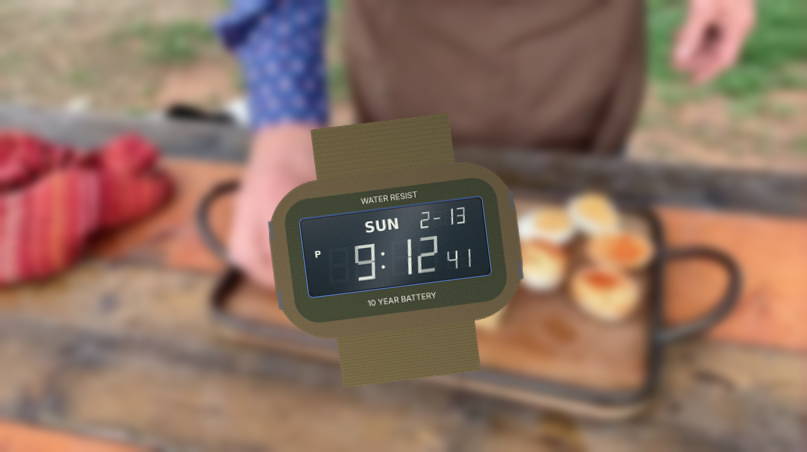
9:12:41
